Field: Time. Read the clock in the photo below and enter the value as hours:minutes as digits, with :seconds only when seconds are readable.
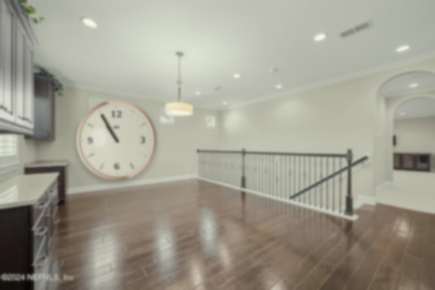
10:55
